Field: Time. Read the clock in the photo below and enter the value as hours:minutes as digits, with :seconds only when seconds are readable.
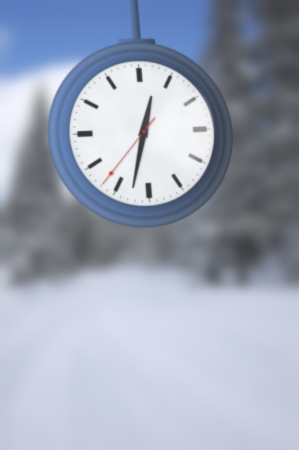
12:32:37
